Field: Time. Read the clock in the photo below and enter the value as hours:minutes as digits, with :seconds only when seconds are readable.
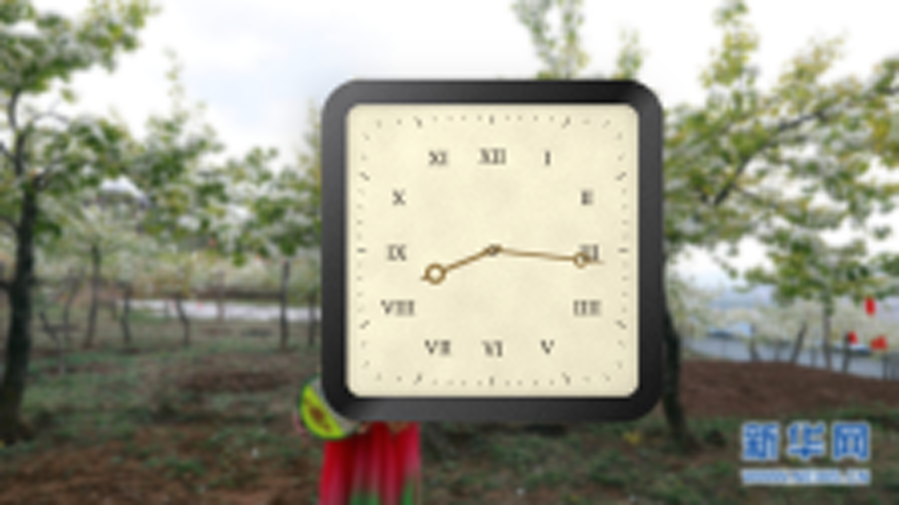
8:16
